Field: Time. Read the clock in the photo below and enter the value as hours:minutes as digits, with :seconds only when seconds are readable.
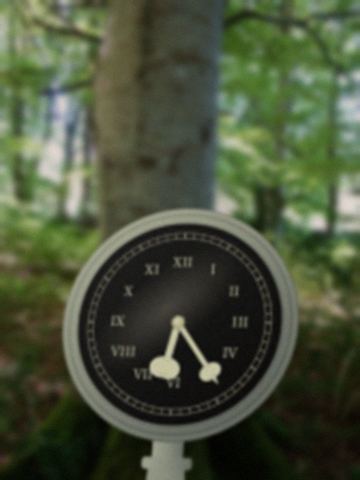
6:24
